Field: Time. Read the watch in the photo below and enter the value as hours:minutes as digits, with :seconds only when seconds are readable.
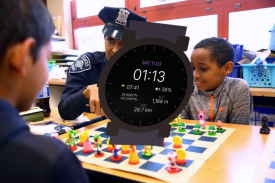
1:13
